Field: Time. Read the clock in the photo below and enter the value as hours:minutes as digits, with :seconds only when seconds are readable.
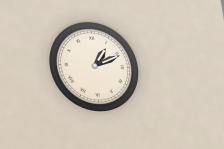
1:11
